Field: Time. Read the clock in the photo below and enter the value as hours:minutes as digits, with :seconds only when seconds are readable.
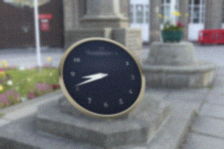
8:41
